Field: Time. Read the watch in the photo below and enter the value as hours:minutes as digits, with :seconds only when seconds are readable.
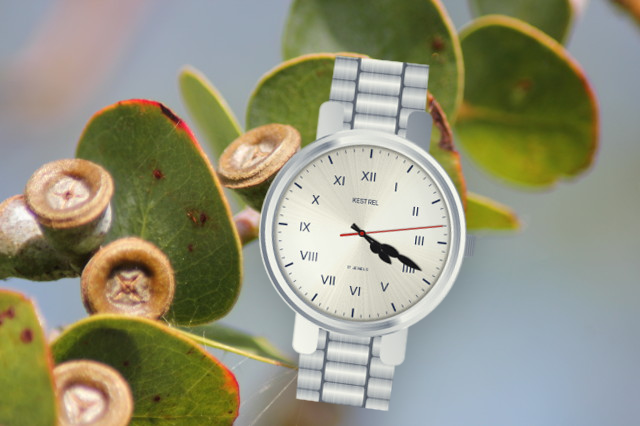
4:19:13
